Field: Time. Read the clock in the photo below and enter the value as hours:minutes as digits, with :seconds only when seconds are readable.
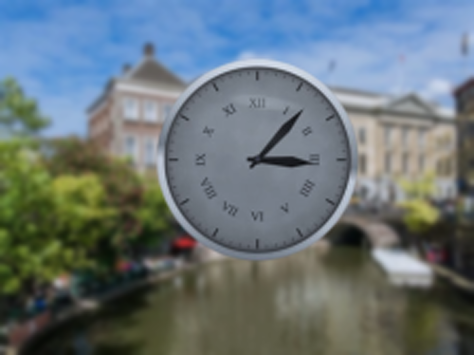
3:07
